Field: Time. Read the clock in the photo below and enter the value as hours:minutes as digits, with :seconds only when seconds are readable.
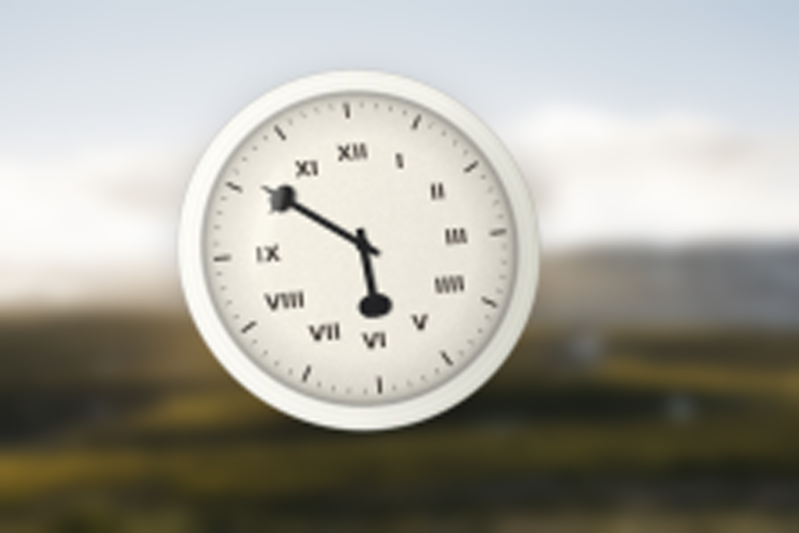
5:51
